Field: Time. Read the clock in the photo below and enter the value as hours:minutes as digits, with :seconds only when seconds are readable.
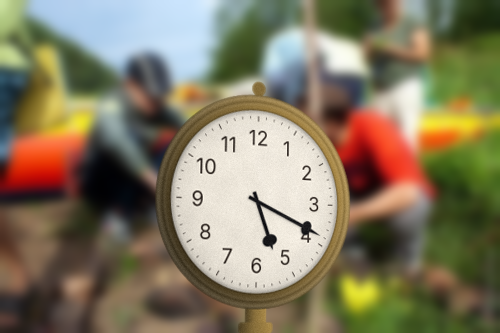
5:19
